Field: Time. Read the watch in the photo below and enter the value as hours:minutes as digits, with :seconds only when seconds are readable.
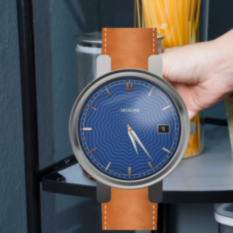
5:24
